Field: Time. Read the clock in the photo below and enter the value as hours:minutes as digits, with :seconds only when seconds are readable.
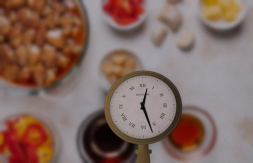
12:27
